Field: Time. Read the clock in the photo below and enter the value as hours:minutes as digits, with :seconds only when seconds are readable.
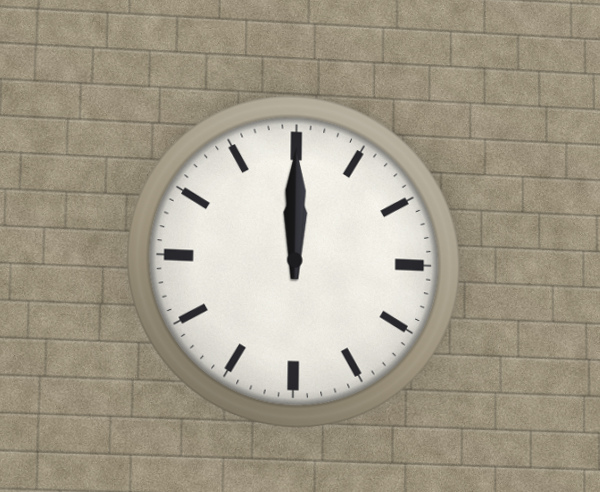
12:00
